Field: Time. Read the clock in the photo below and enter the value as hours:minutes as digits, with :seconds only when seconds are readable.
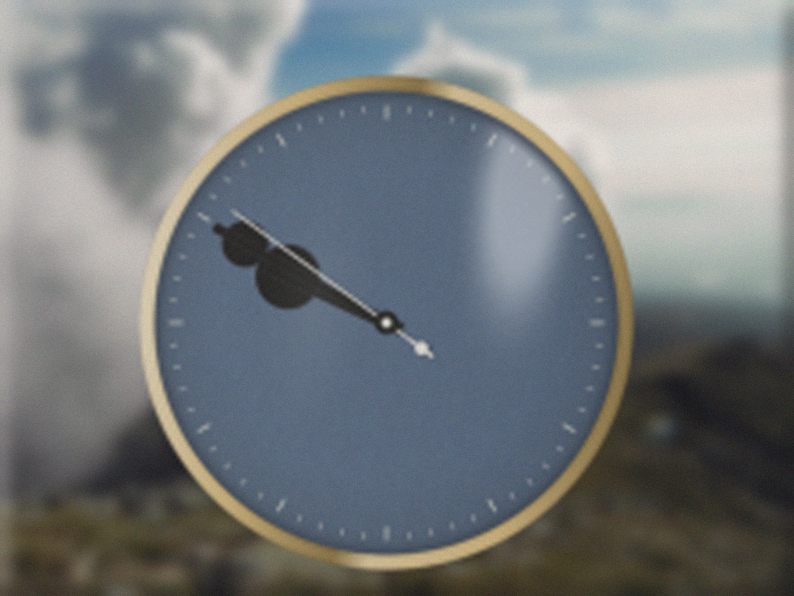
9:49:51
